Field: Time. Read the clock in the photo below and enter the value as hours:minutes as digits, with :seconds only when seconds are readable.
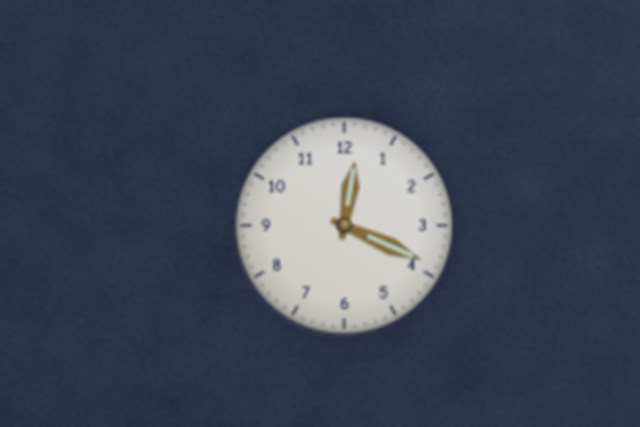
12:19
